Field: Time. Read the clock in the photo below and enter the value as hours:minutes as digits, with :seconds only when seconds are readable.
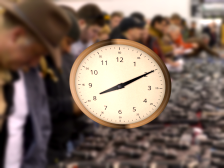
8:10
